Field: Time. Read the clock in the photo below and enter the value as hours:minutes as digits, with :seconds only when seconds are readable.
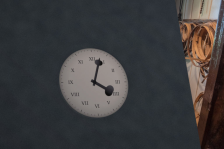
4:03
